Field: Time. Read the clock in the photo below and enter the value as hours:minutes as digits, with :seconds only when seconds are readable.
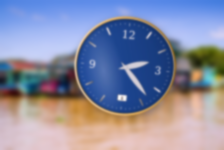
2:23
